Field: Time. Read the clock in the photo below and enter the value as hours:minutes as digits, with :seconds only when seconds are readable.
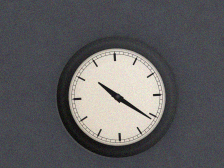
10:21
